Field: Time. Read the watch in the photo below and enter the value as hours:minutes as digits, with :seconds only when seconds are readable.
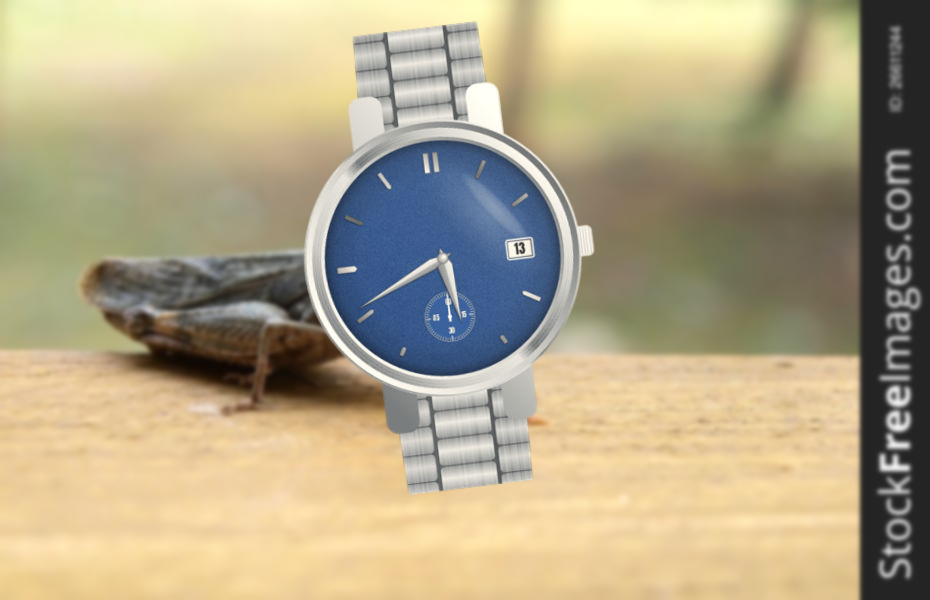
5:41
